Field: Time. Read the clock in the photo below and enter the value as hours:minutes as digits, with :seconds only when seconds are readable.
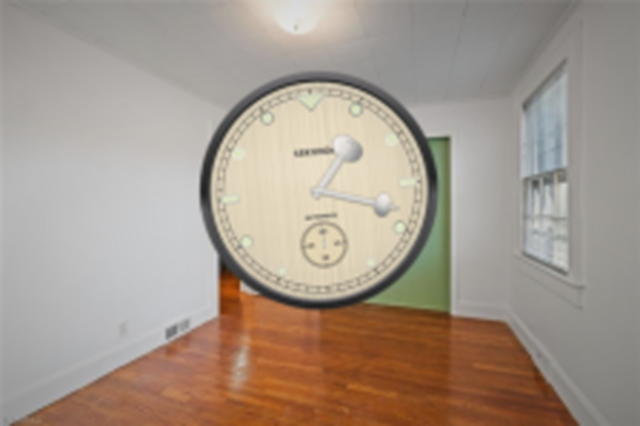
1:18
